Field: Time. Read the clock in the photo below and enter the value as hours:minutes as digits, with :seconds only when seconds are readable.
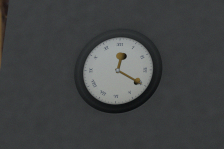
12:20
